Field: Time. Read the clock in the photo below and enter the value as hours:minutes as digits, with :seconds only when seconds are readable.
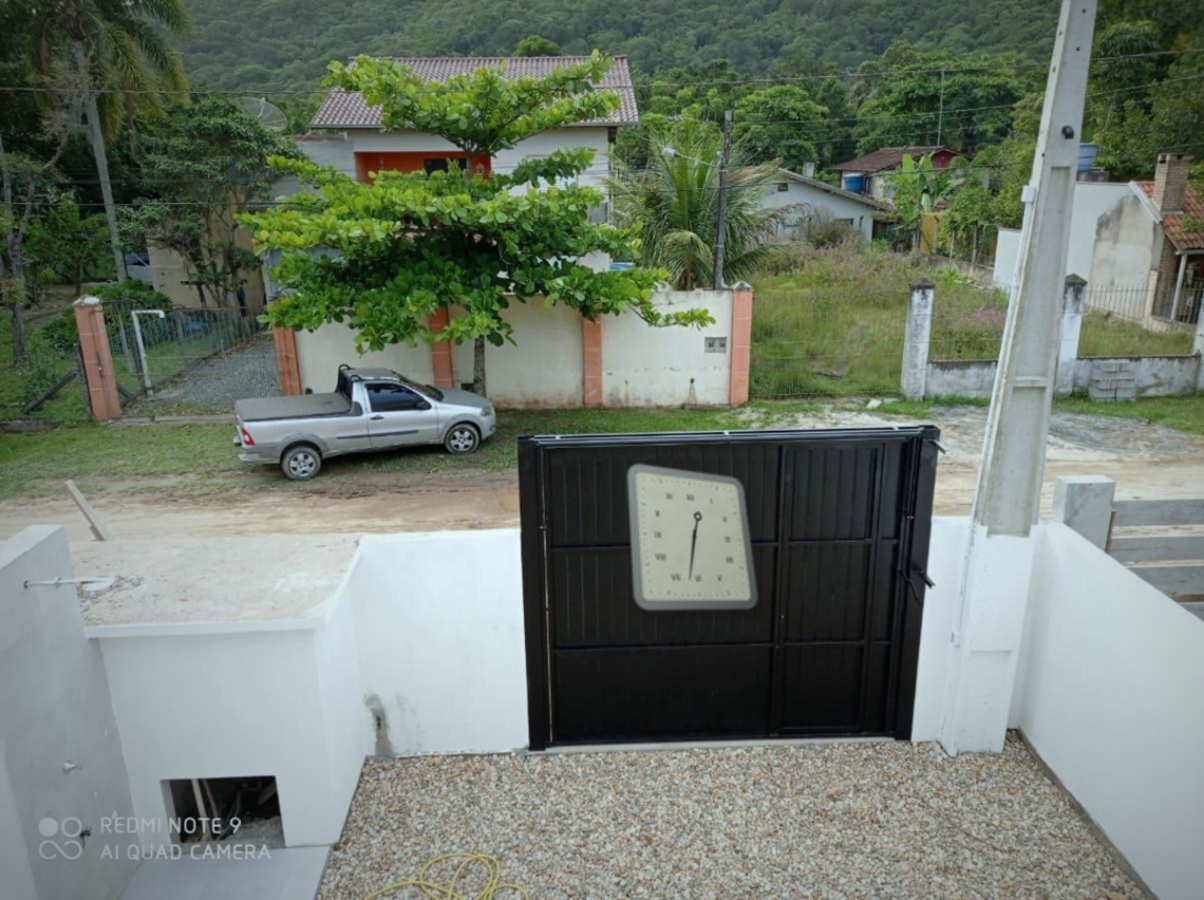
12:32
